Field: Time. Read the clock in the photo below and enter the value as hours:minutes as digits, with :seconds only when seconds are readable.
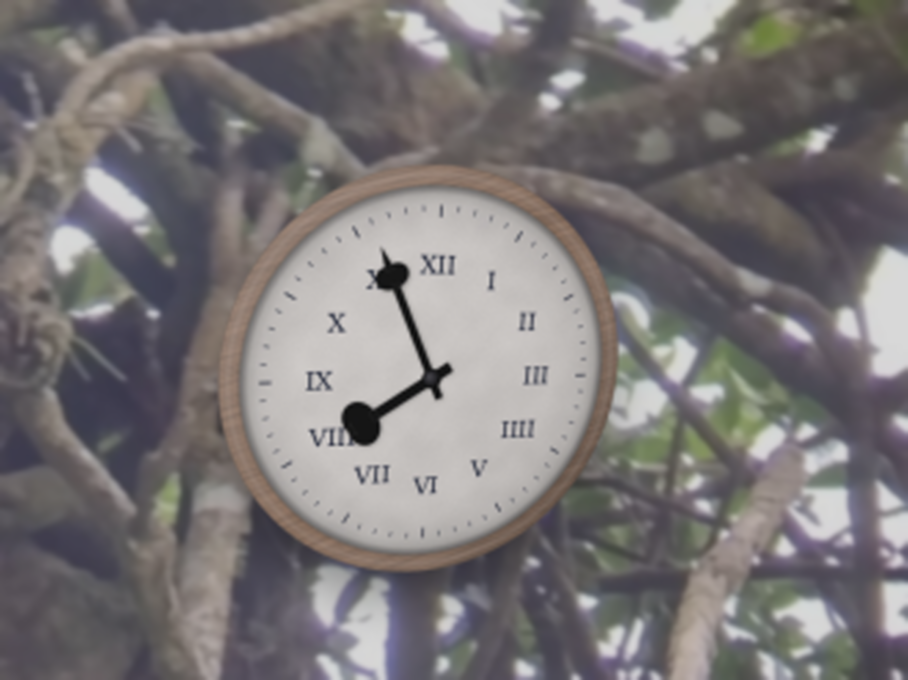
7:56
